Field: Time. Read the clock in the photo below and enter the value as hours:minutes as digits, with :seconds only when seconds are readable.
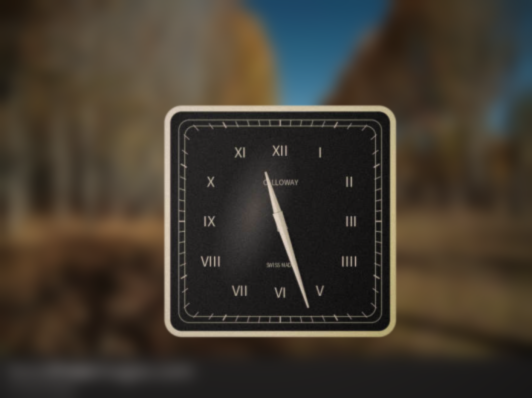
11:27
